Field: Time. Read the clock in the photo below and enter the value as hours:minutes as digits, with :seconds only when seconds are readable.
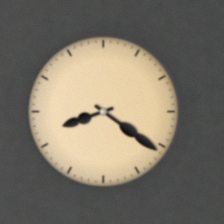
8:21
